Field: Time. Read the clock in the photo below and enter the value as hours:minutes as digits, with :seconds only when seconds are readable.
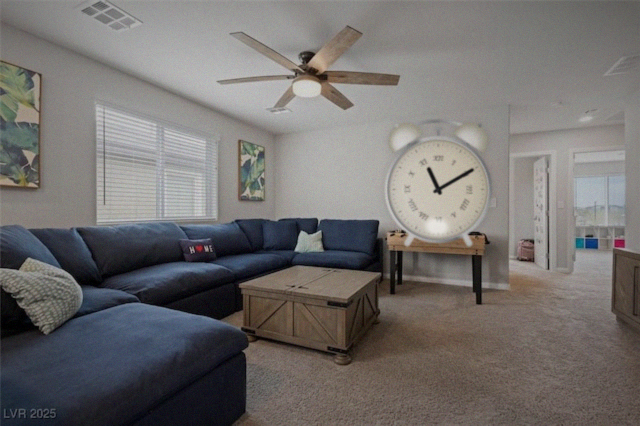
11:10
